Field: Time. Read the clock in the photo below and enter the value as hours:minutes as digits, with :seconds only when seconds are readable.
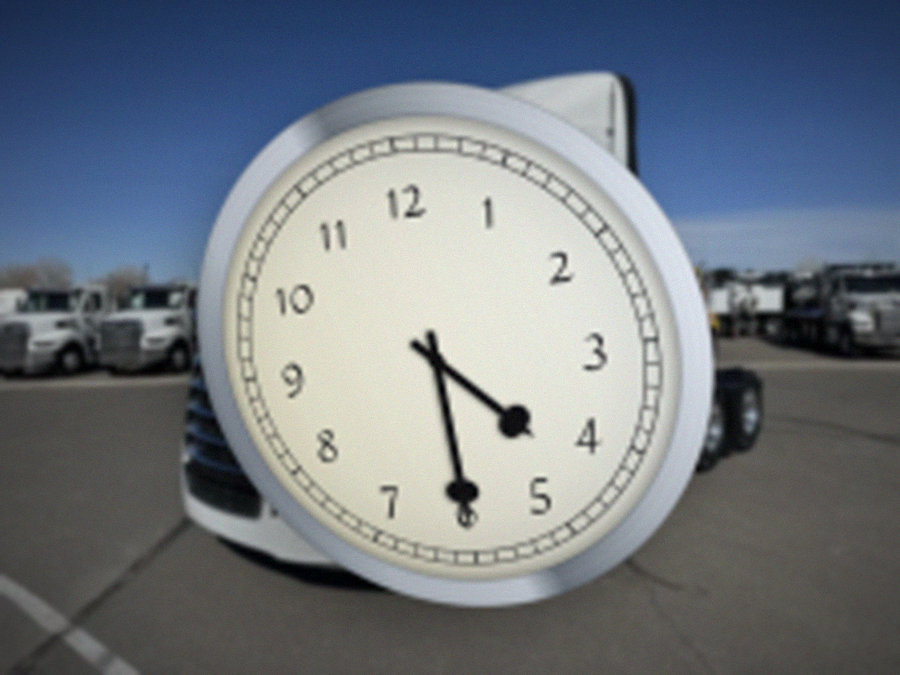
4:30
